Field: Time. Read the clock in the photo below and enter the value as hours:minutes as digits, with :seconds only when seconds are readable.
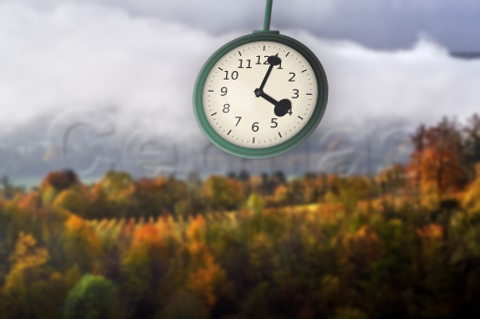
4:03
